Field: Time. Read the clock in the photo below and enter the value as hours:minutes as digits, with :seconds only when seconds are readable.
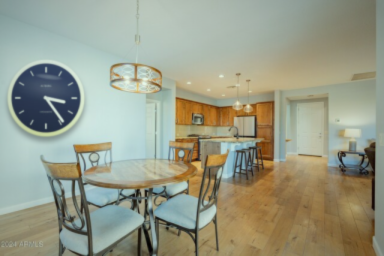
3:24
